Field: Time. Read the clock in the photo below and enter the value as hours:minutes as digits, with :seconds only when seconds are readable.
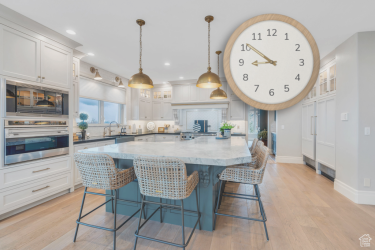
8:51
